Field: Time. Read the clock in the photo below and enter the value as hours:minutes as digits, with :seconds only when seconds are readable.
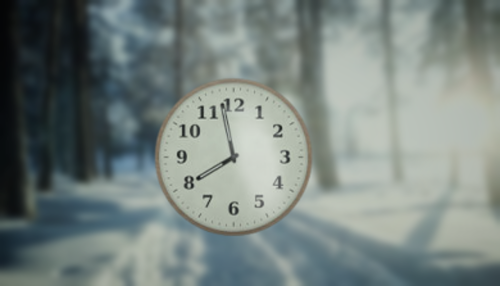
7:58
